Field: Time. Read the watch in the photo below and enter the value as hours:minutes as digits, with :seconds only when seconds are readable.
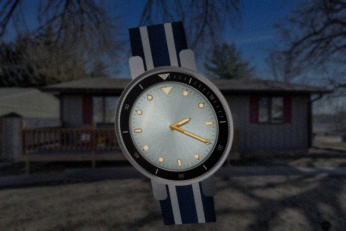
2:20
